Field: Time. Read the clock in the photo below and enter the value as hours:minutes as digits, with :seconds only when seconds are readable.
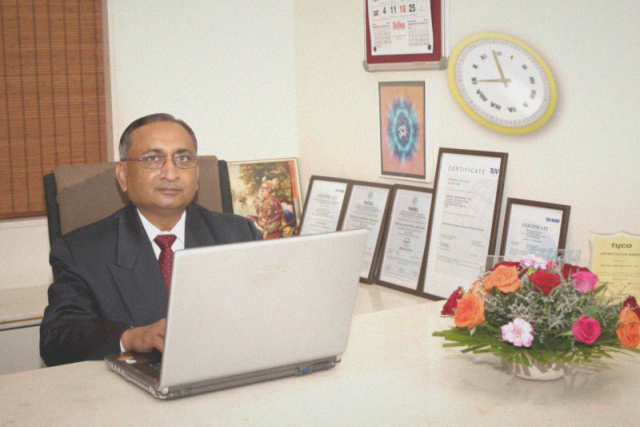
8:59
